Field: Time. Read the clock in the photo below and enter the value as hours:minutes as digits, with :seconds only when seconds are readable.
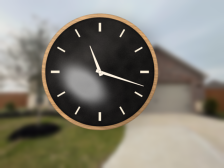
11:18
